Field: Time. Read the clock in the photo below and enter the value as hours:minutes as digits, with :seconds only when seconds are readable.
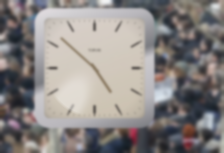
4:52
